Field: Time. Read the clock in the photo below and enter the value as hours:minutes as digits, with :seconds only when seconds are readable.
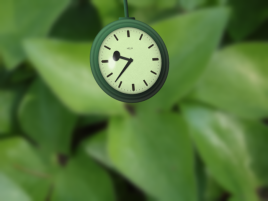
9:37
